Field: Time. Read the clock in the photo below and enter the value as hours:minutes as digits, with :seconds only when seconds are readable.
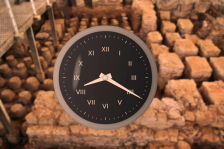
8:20
